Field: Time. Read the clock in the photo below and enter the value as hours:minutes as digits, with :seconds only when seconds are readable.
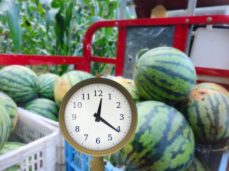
12:21
